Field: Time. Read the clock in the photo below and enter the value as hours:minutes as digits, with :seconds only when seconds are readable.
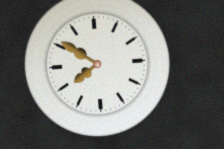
7:51
